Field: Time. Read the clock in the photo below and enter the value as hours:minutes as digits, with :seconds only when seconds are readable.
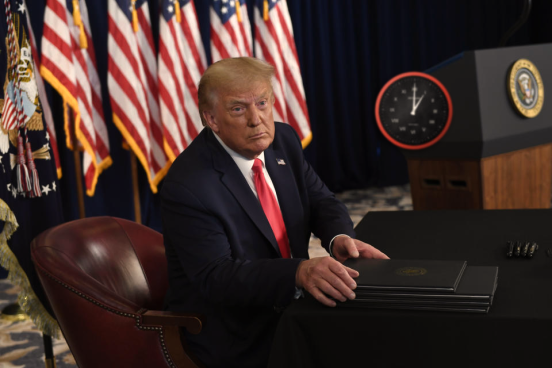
1:00
